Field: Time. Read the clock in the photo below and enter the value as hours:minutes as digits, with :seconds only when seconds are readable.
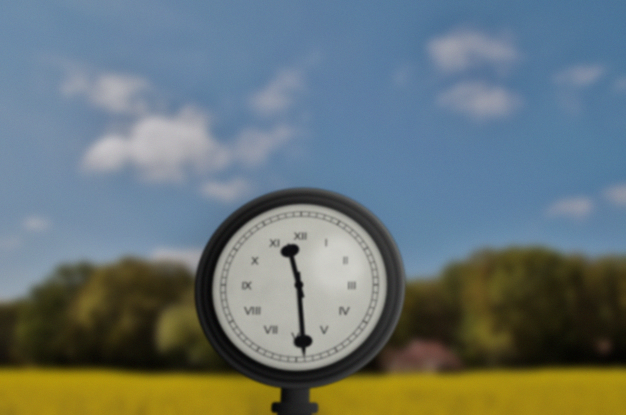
11:29
